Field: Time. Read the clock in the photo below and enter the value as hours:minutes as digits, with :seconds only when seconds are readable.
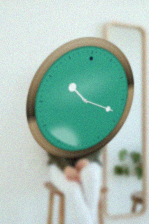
10:18
